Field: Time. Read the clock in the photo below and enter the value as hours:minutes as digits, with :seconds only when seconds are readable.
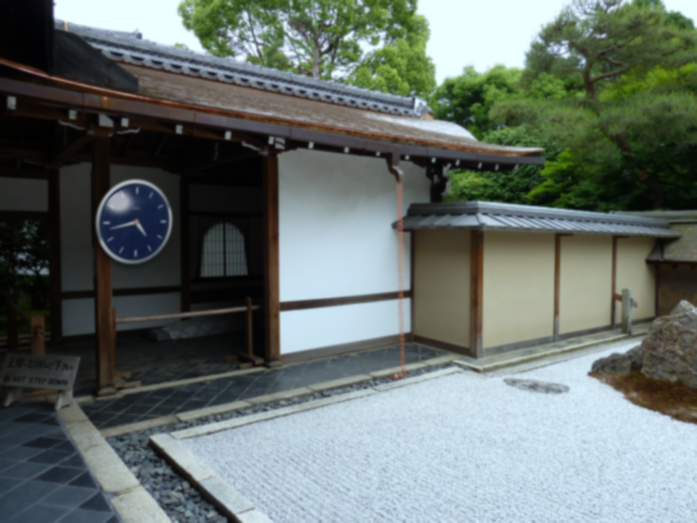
4:43
